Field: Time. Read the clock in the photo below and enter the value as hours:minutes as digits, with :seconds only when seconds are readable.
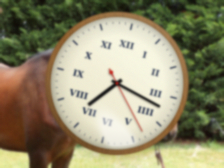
7:17:23
